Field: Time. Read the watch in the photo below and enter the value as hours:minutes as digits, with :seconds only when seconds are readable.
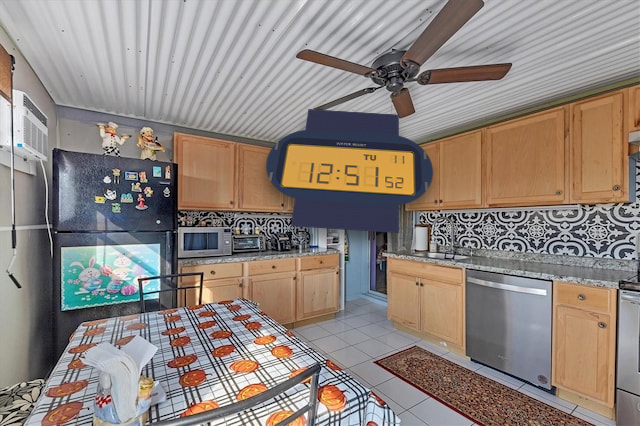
12:51:52
